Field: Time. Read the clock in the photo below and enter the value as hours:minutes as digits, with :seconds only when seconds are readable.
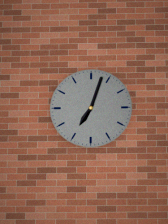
7:03
